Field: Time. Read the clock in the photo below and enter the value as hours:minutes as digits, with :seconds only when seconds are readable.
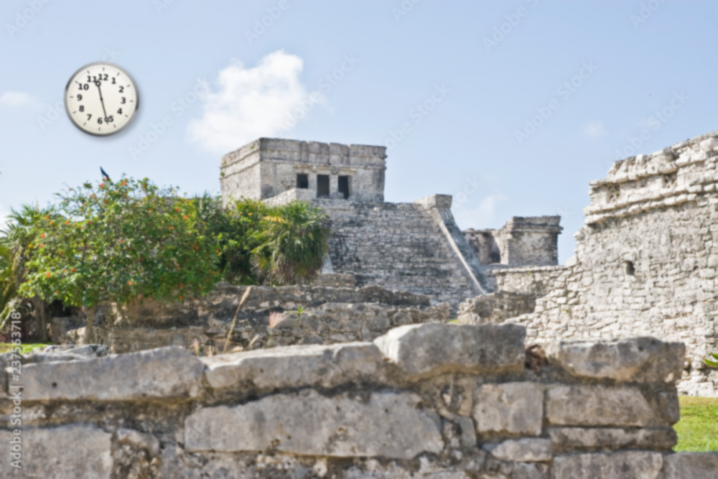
11:27
